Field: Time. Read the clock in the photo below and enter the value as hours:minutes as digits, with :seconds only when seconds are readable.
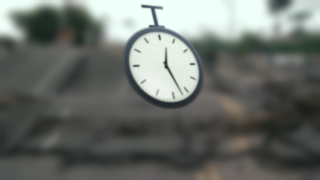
12:27
